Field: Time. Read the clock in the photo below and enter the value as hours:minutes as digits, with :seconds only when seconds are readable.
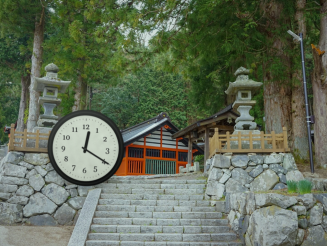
12:20
